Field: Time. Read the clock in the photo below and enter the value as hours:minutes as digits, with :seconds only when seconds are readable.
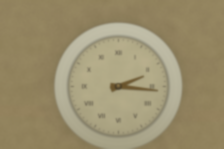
2:16
